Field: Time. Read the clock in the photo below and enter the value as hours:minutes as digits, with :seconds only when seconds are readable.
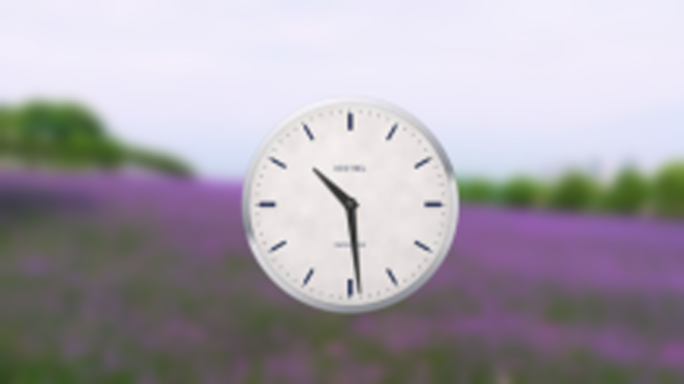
10:29
